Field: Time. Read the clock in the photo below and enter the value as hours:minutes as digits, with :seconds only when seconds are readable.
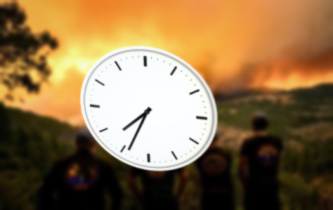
7:34
